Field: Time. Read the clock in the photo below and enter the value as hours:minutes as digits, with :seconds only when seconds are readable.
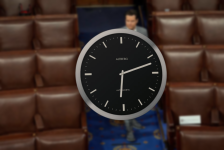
6:12
